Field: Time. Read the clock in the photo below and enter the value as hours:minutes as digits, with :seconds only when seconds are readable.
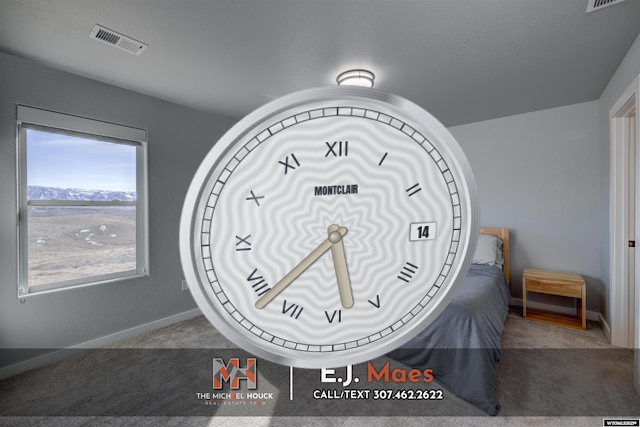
5:38
